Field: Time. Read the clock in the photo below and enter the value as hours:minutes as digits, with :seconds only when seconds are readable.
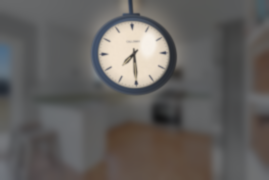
7:30
